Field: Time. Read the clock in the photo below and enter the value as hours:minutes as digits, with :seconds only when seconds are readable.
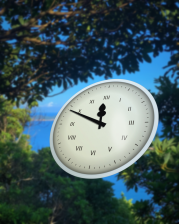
11:49
